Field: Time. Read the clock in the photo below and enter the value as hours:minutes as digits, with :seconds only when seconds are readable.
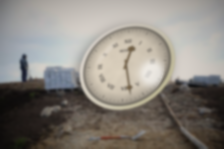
12:28
